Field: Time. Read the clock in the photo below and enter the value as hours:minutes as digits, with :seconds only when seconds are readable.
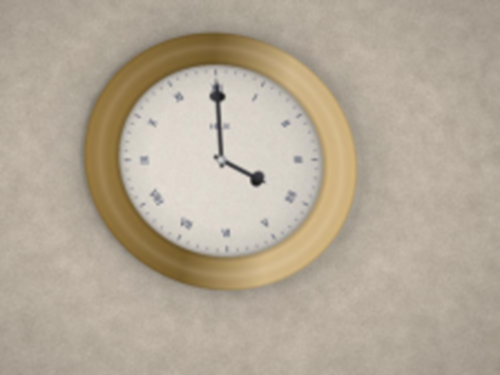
4:00
